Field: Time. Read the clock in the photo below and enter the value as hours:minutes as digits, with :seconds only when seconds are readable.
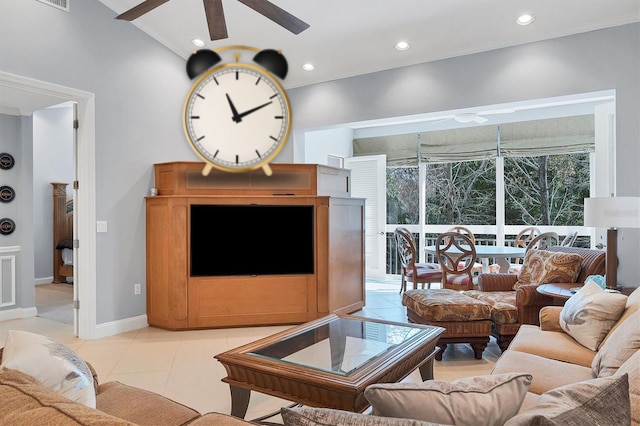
11:11
